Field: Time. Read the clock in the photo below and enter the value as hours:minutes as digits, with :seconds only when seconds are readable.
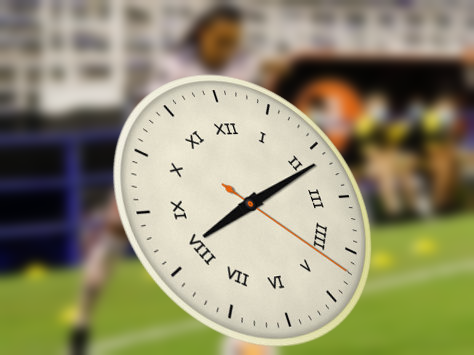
8:11:22
